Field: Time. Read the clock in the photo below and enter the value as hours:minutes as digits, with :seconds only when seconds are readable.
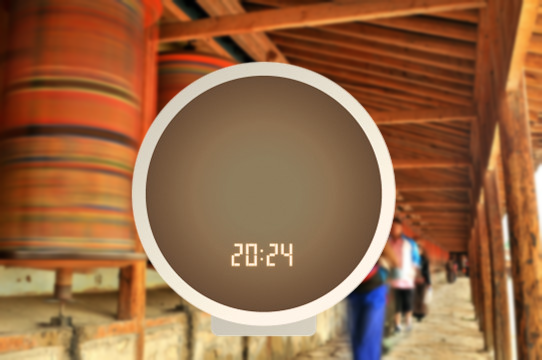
20:24
